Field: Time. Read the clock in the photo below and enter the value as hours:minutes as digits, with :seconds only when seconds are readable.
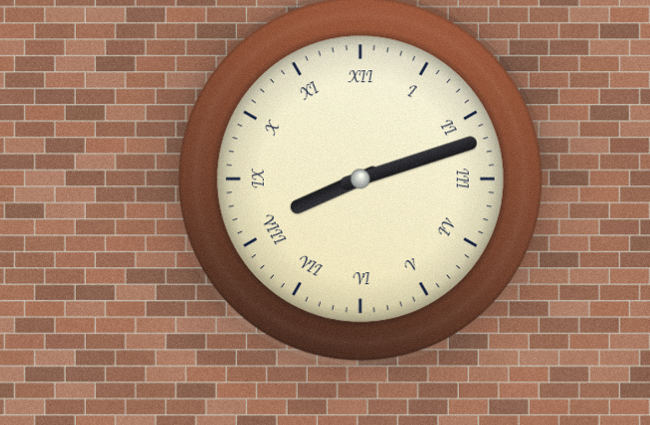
8:12
